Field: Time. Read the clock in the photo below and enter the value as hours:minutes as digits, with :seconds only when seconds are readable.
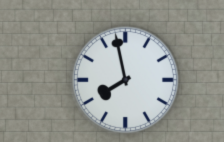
7:58
